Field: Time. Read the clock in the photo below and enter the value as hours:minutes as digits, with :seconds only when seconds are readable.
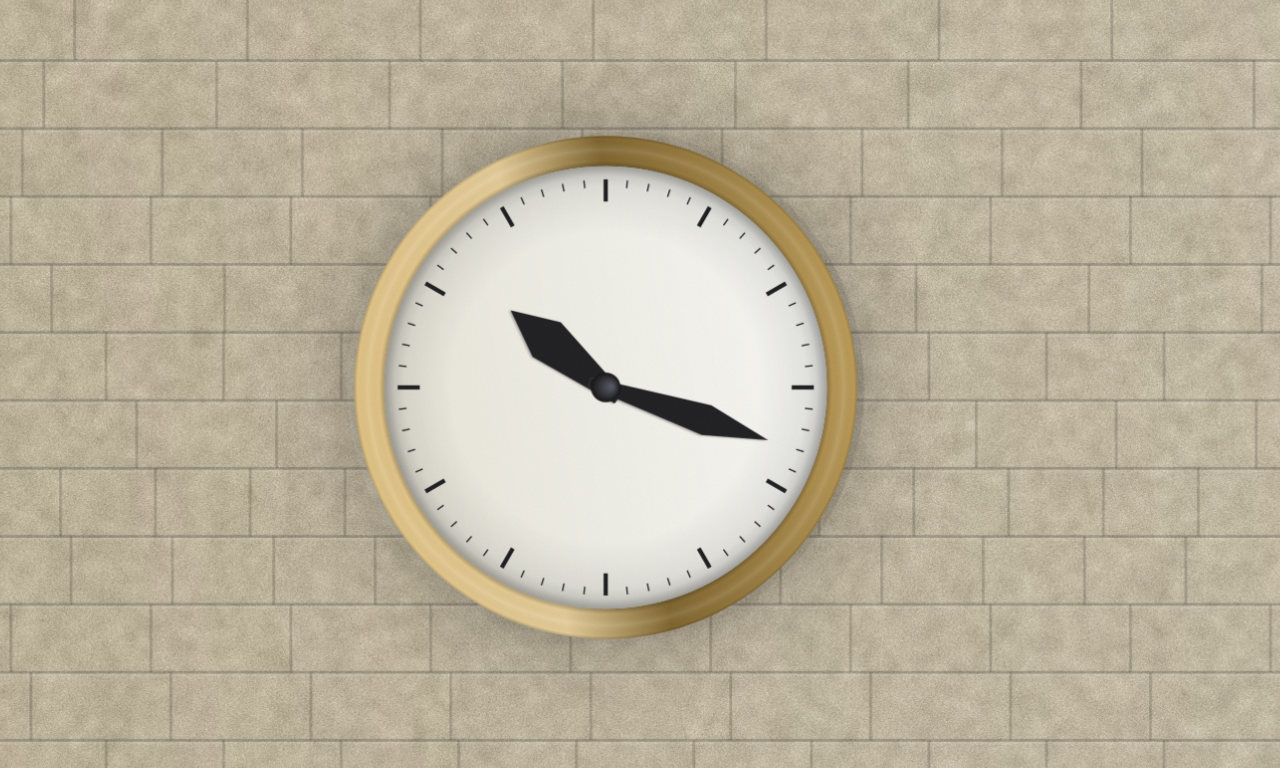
10:18
